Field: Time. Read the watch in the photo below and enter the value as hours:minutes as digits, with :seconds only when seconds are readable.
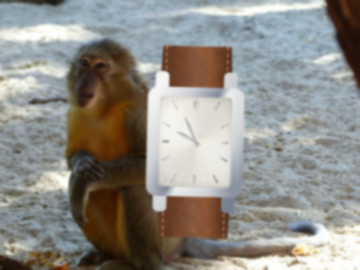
9:56
